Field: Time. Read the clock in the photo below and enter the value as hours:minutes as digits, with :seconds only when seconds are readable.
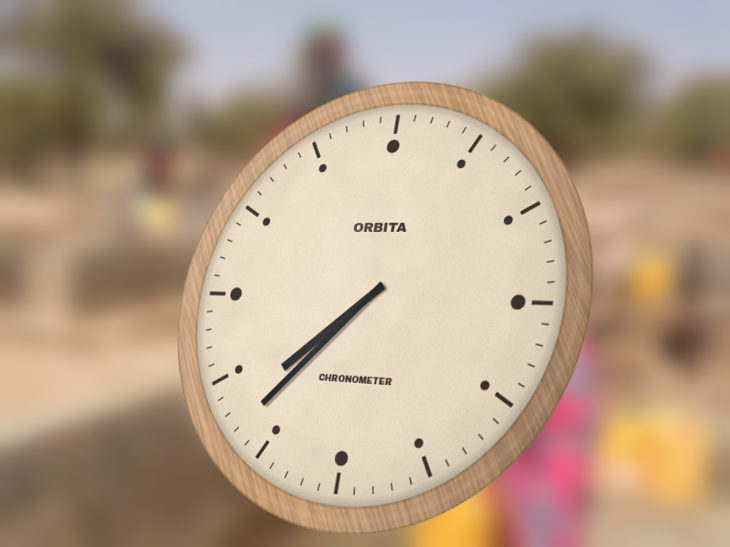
7:37
